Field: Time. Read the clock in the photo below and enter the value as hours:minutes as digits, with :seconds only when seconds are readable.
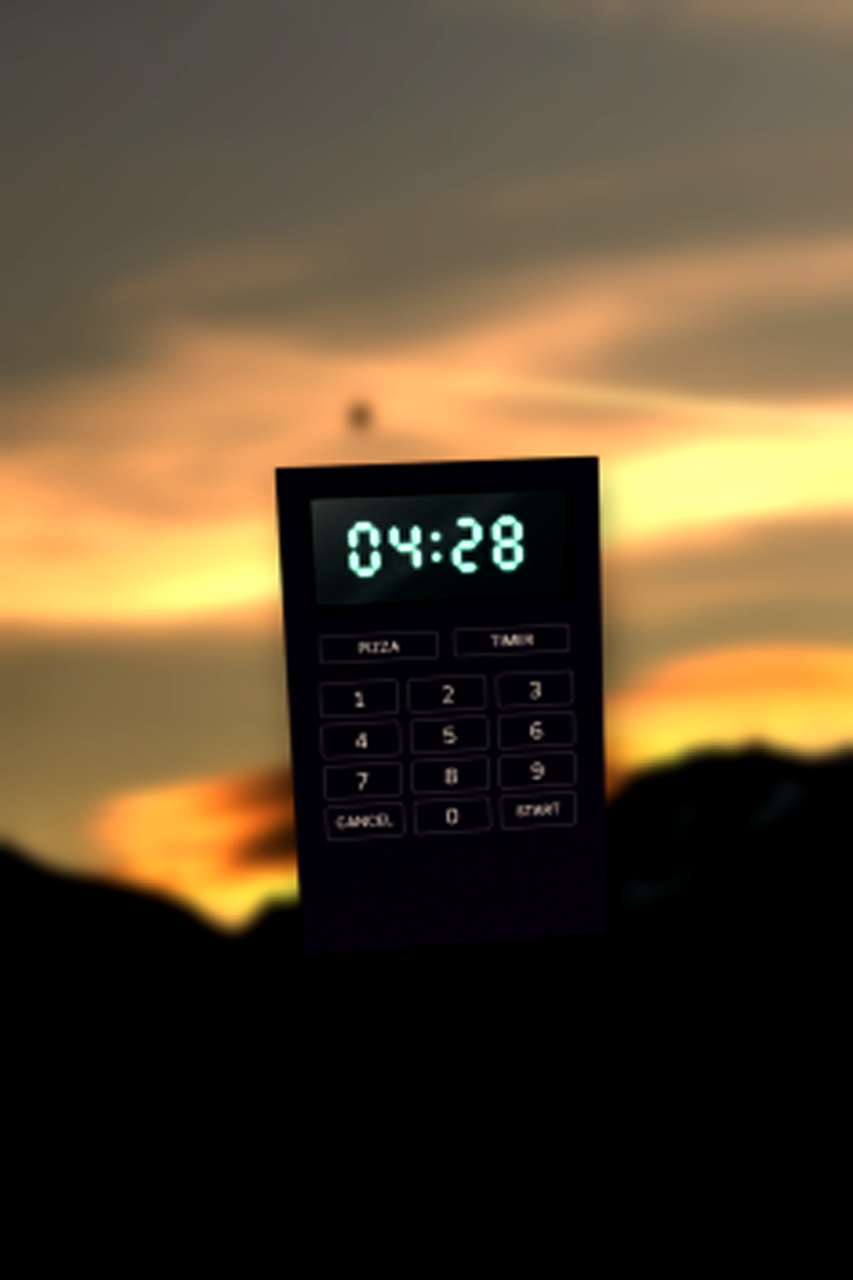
4:28
